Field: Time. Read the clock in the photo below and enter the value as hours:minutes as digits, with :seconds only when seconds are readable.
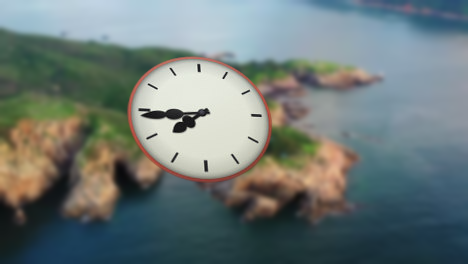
7:44
